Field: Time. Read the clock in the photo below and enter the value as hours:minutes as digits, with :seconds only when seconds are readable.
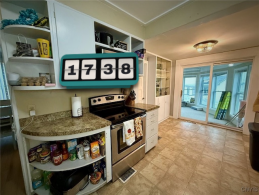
17:38
